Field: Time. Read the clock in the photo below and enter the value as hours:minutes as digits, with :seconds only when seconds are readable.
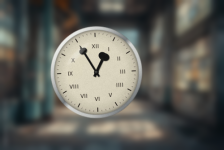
12:55
